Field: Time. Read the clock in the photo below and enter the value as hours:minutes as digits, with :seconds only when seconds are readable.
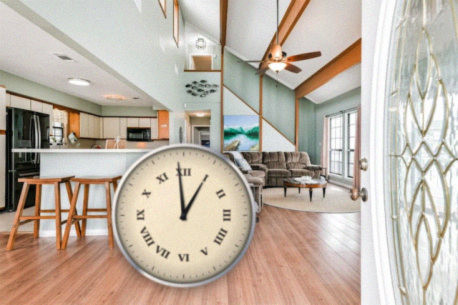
12:59
